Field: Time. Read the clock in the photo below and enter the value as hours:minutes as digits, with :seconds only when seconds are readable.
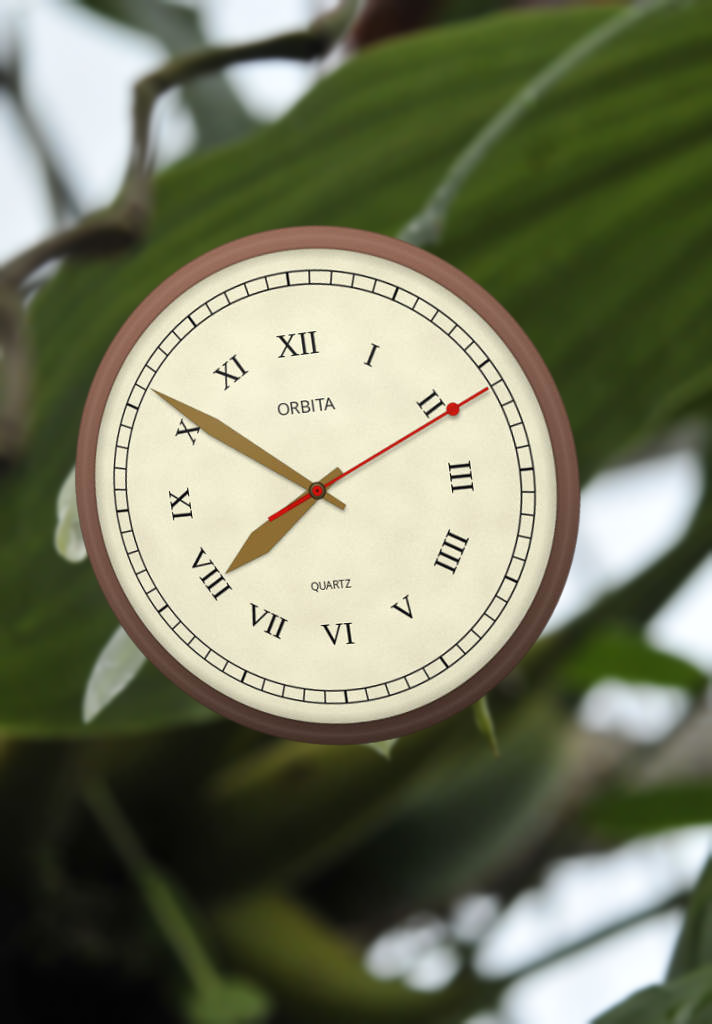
7:51:11
